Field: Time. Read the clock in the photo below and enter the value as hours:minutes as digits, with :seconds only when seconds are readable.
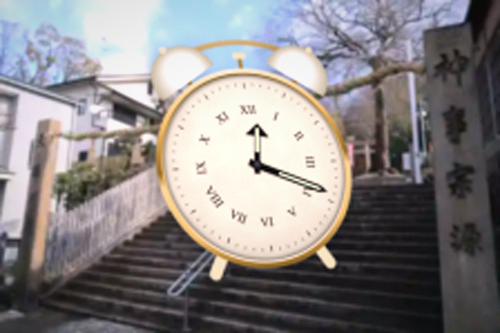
12:19
